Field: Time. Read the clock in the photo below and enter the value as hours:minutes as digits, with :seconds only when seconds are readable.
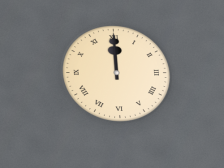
12:00
